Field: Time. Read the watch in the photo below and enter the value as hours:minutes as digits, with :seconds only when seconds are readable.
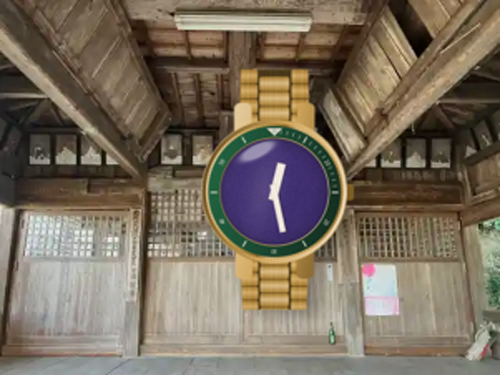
12:28
